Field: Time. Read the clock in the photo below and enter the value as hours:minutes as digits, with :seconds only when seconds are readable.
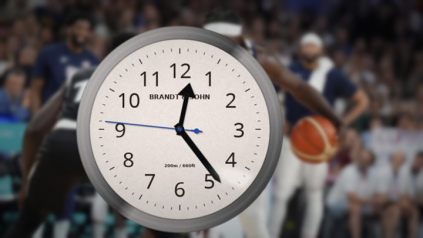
12:23:46
